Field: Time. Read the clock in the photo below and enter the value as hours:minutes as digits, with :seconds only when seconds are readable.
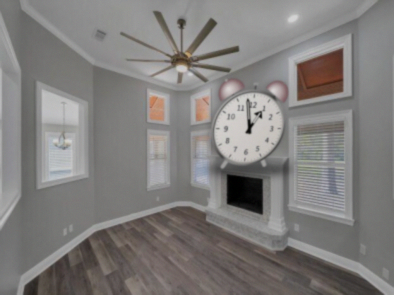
12:58
